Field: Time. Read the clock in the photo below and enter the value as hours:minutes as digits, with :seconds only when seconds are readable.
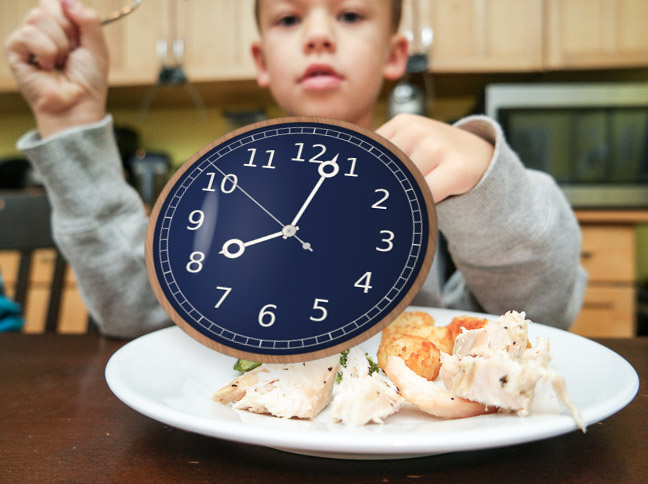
8:02:51
